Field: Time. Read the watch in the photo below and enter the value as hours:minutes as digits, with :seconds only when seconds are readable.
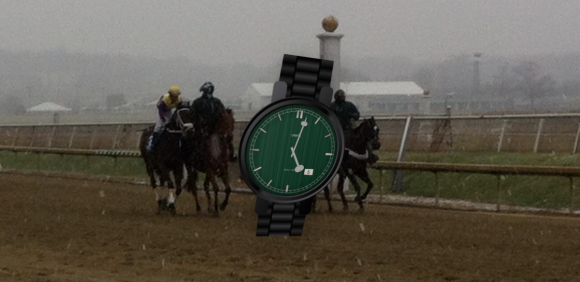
5:02
